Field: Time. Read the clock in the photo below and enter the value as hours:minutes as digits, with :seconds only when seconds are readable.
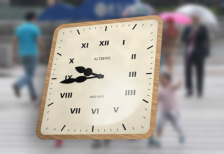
9:44
